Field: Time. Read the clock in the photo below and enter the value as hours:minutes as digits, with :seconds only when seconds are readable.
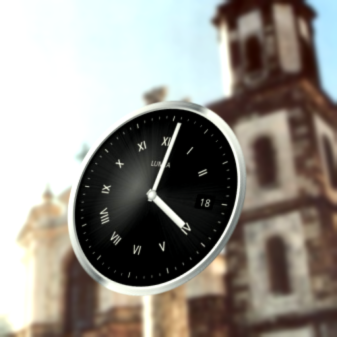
4:01
